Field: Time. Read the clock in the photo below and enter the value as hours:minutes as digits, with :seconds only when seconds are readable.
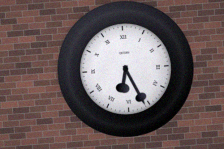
6:26
